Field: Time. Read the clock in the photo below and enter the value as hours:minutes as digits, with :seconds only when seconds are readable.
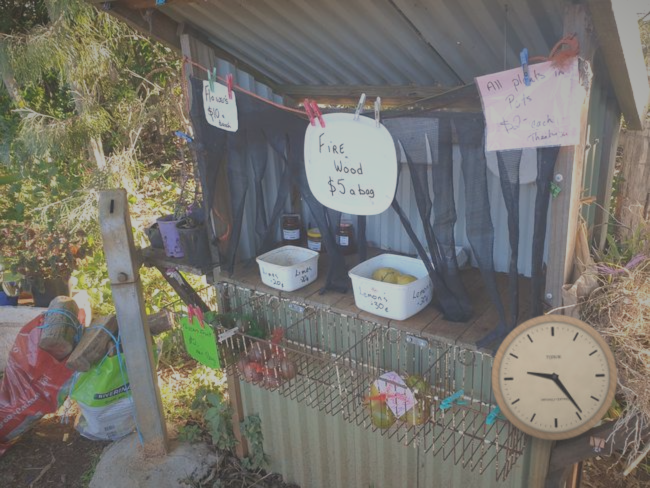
9:24
